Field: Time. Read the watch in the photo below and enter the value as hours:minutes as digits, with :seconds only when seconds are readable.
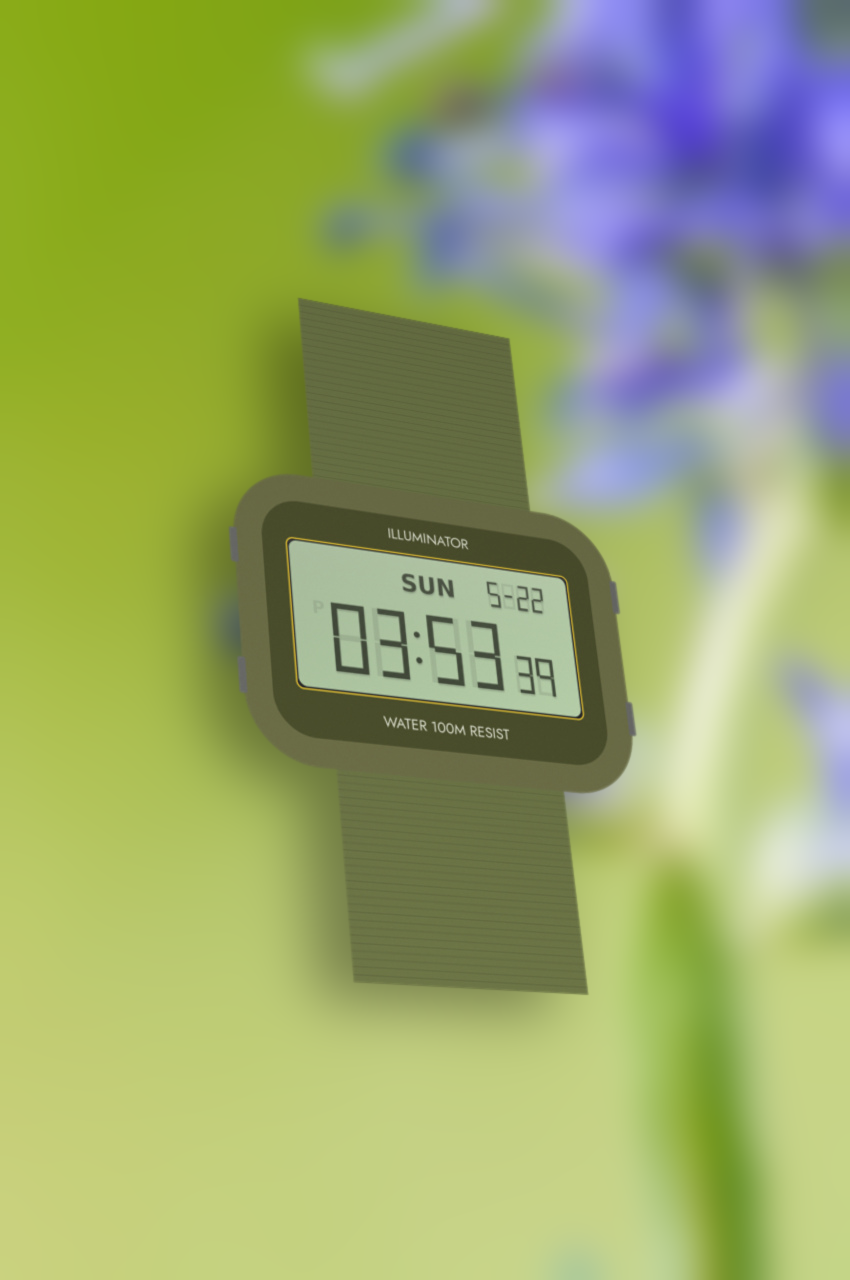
3:53:39
